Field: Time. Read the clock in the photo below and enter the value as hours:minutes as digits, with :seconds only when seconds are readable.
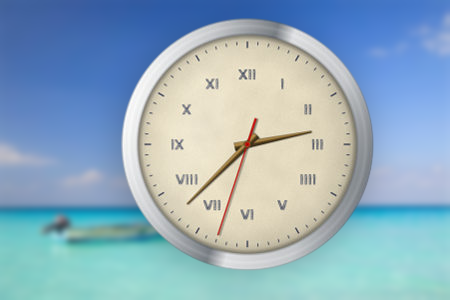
2:37:33
